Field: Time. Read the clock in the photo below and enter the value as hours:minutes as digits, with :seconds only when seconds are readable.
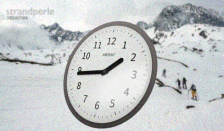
1:44
